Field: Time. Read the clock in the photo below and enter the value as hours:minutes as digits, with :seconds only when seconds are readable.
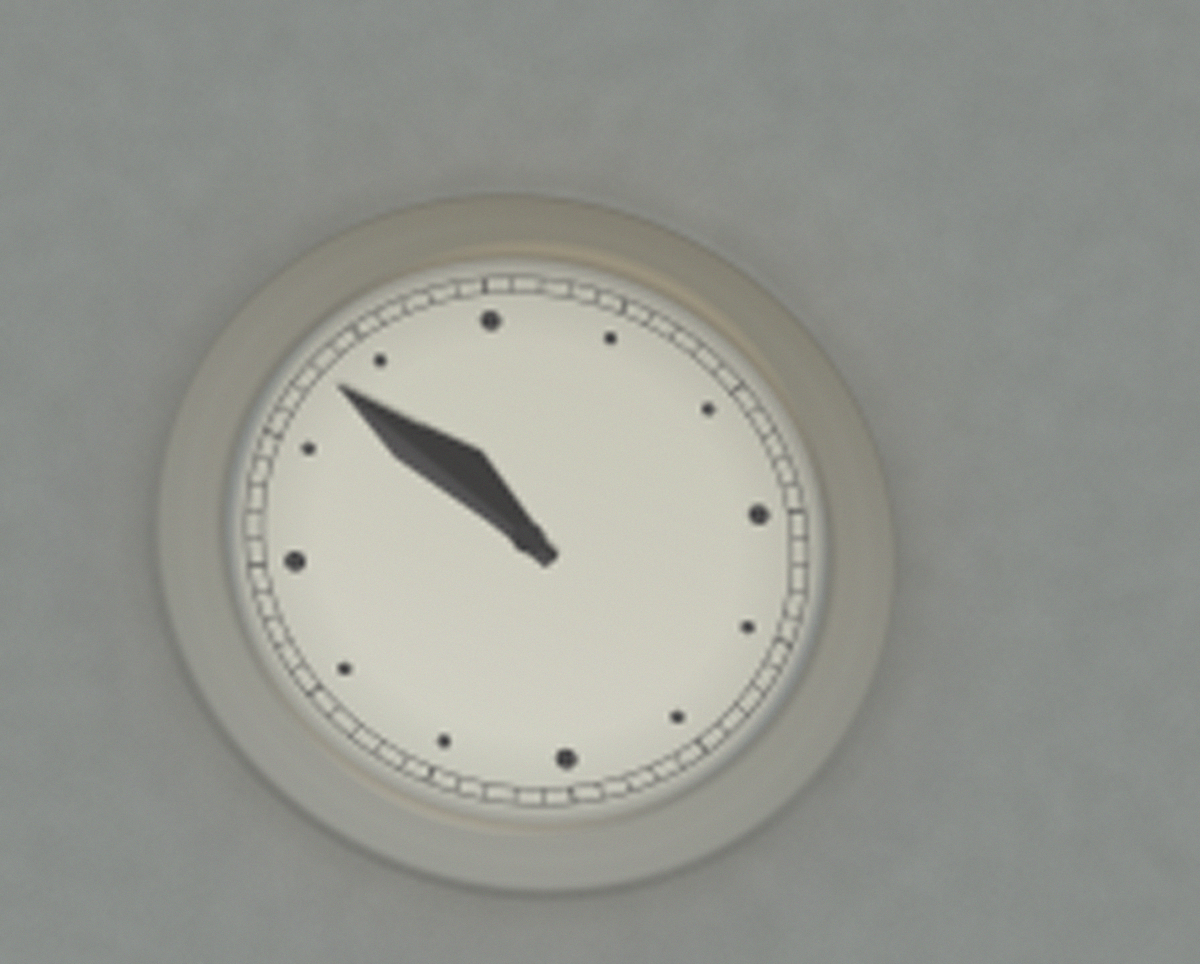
10:53
